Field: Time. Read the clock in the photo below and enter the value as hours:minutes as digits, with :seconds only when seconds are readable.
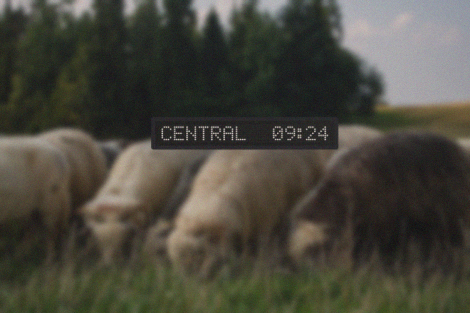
9:24
